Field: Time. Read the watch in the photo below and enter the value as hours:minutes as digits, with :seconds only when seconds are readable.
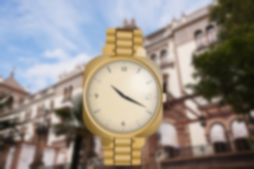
10:19
